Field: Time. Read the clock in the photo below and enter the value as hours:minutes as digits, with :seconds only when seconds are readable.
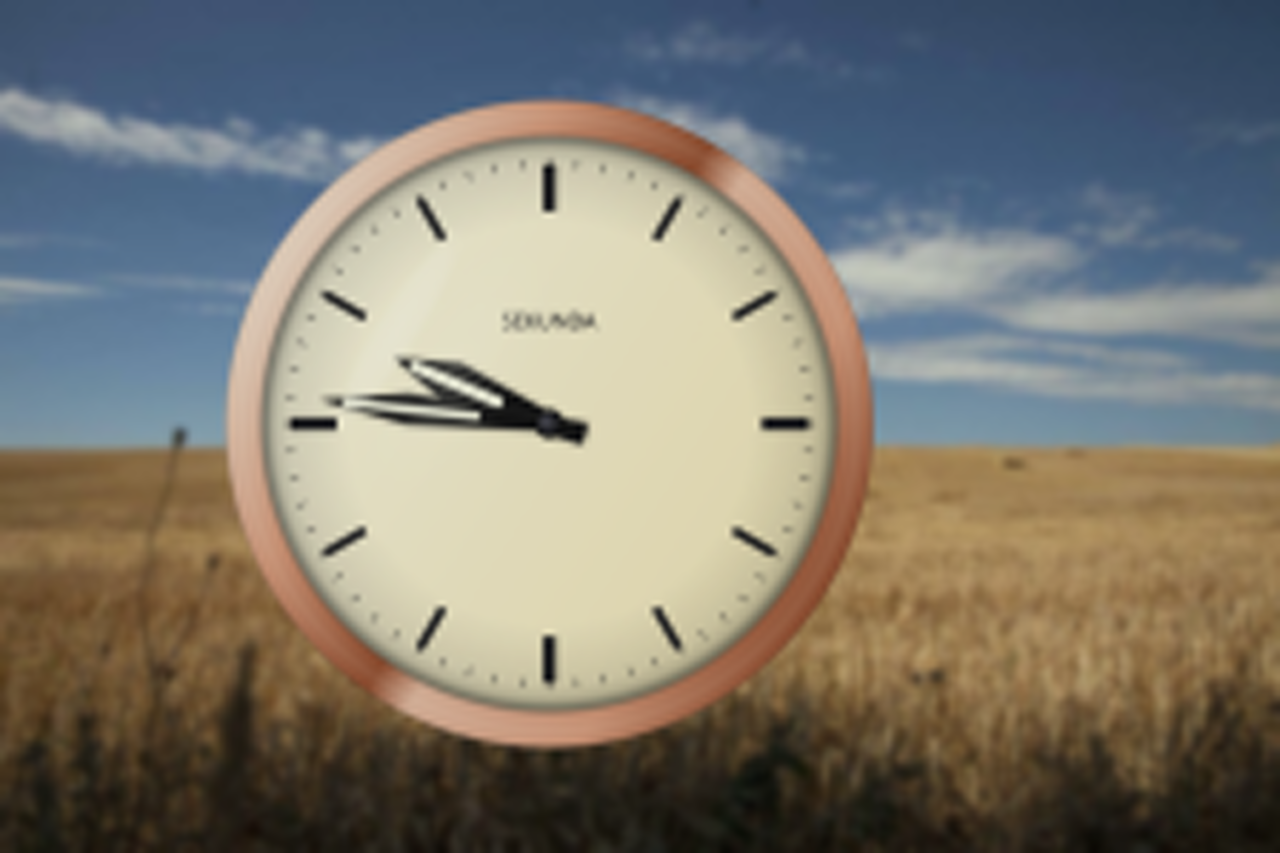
9:46
